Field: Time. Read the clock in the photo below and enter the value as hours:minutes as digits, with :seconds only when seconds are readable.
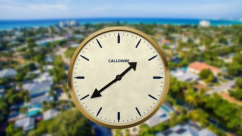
1:39
